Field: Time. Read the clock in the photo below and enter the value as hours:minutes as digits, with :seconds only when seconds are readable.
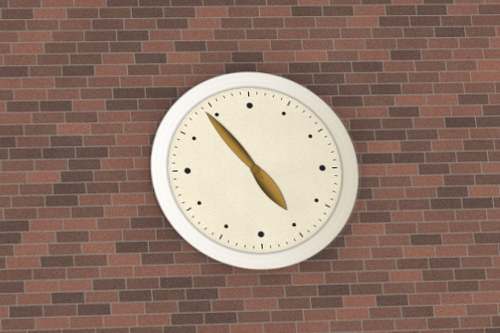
4:54
